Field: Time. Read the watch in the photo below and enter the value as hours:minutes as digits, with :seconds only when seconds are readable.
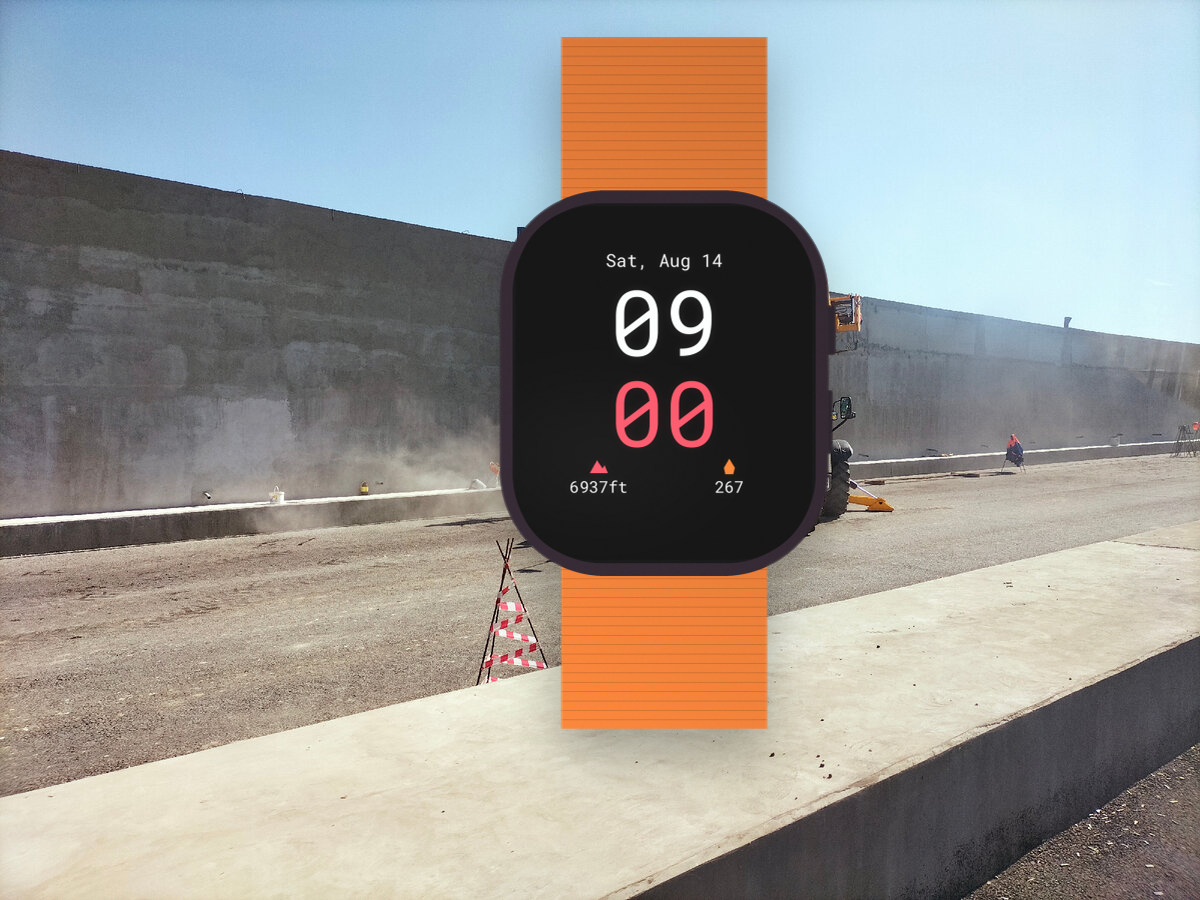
9:00
